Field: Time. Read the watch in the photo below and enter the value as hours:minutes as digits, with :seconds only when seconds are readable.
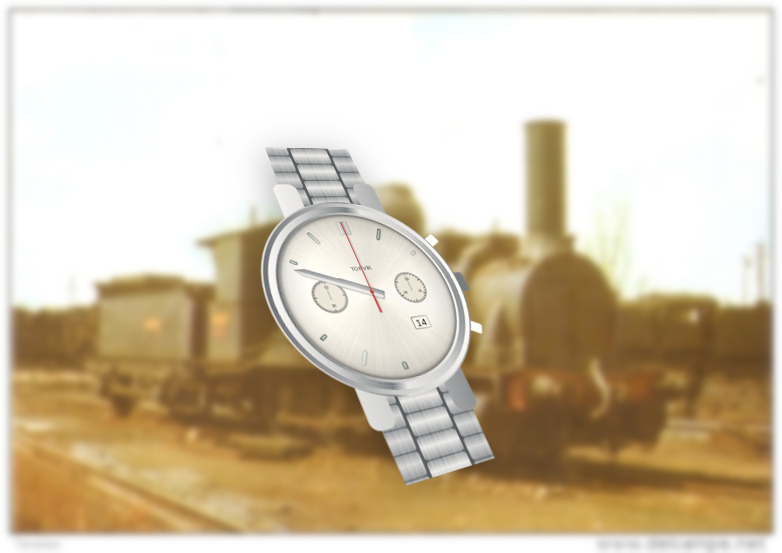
9:49
